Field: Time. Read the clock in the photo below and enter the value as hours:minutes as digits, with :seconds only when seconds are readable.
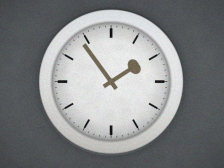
1:54
